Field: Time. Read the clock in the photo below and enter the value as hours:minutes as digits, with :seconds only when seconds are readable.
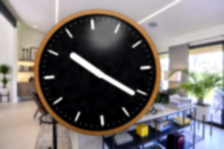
10:21
